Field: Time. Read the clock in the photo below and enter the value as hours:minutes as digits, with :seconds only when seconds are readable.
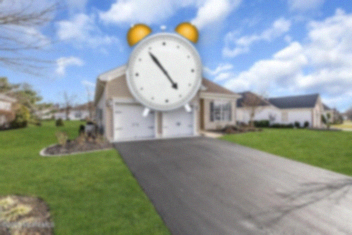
4:54
